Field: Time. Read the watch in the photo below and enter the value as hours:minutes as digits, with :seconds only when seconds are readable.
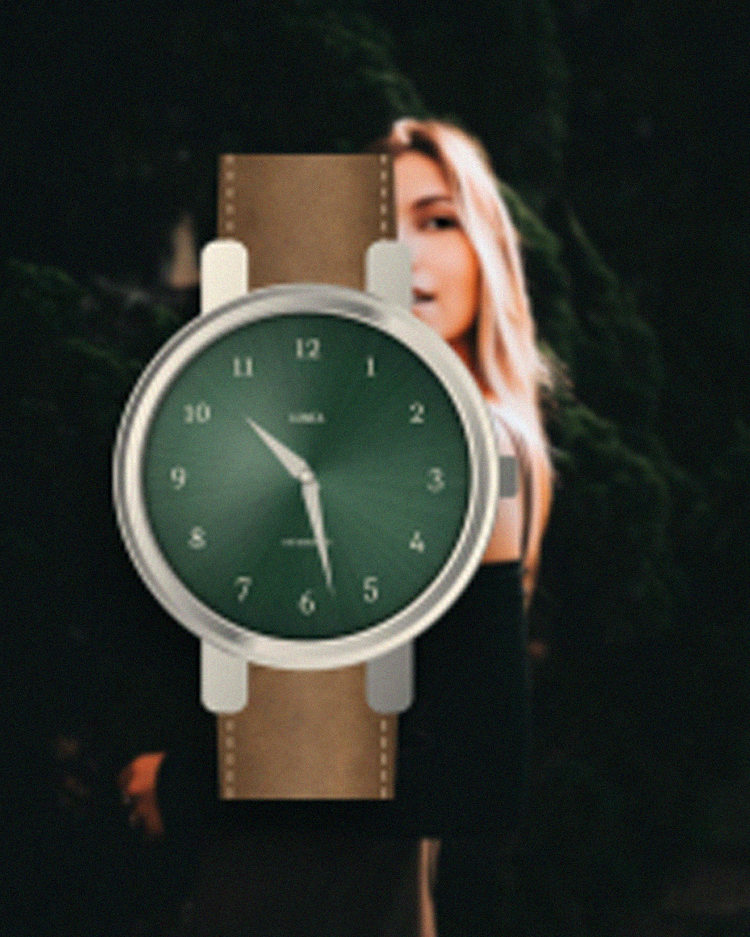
10:28
